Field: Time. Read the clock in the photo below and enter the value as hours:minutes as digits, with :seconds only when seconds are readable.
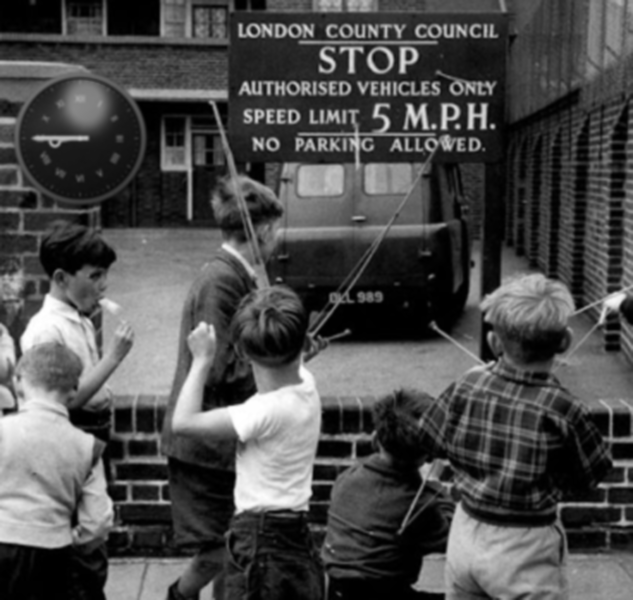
8:45
